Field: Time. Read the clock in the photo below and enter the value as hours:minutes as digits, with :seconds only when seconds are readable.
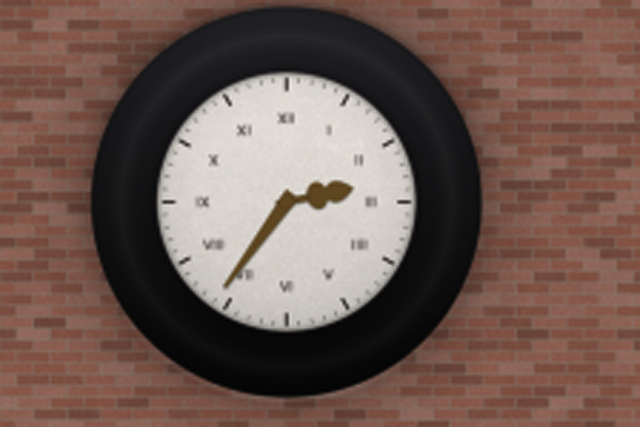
2:36
